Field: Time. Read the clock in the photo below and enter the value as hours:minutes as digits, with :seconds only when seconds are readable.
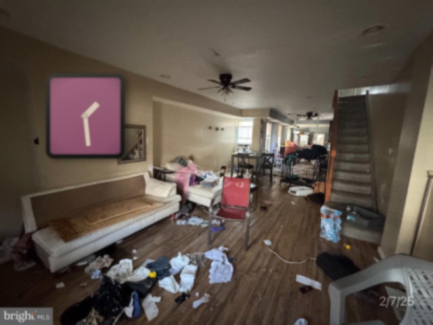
1:29
